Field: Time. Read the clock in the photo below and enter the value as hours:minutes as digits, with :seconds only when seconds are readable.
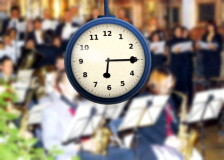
6:15
